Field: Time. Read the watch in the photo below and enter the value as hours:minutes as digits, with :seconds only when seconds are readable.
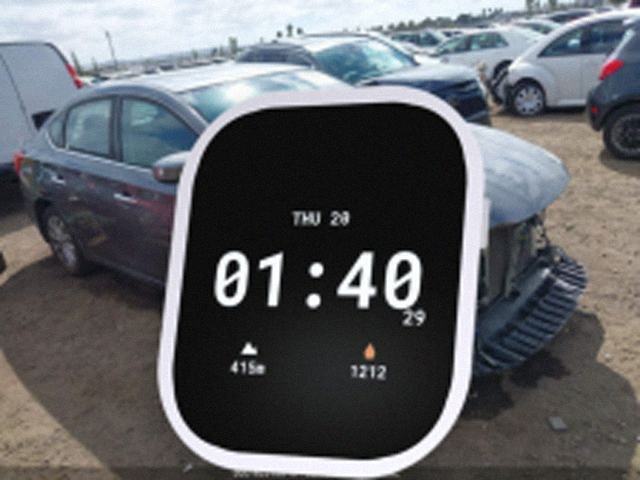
1:40
